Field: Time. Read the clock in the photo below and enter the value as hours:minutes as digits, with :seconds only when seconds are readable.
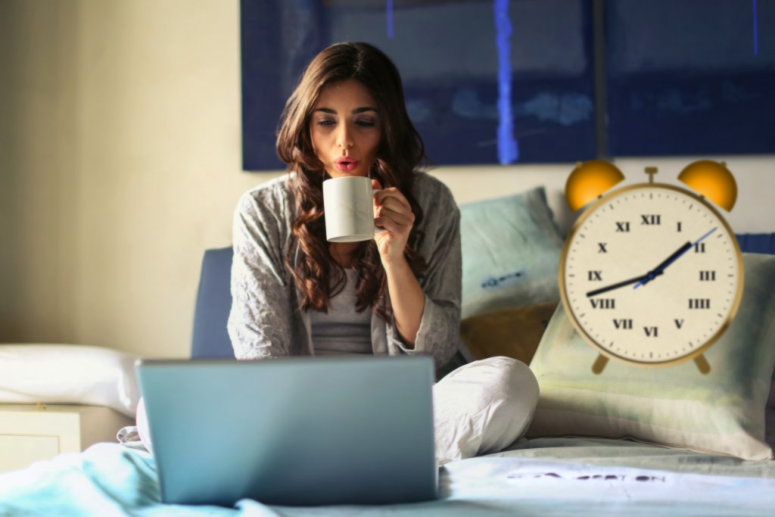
1:42:09
